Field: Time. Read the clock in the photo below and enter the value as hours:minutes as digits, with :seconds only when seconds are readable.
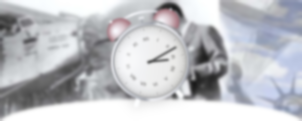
3:12
